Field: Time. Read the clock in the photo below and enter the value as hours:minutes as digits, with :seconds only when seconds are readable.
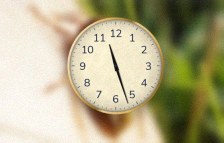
11:27
